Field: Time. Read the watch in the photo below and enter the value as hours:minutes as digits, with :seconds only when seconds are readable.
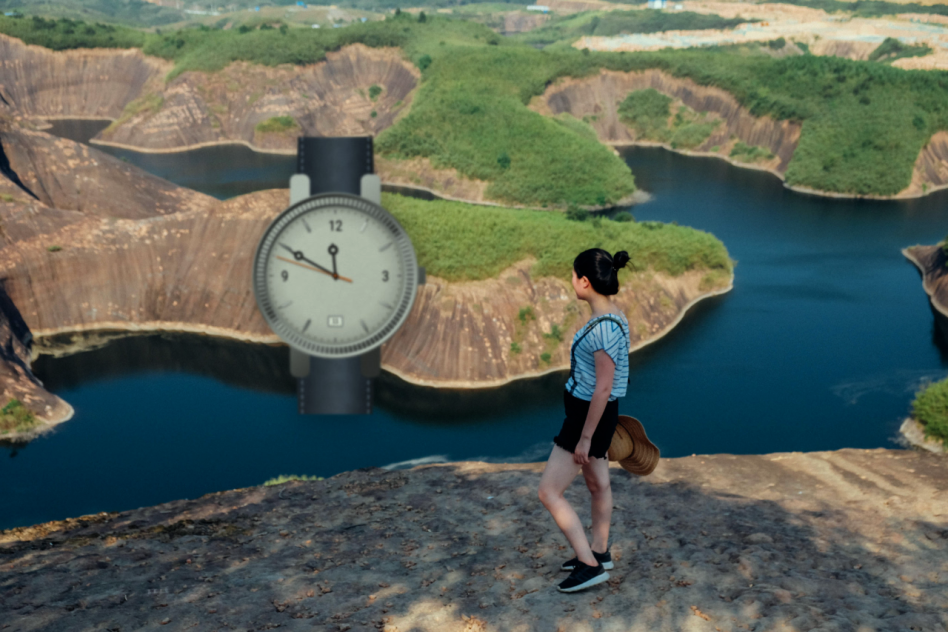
11:49:48
